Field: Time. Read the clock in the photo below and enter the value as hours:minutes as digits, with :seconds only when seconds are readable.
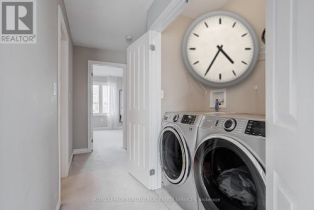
4:35
